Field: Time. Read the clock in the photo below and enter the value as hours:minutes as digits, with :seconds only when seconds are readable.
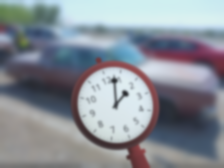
2:03
